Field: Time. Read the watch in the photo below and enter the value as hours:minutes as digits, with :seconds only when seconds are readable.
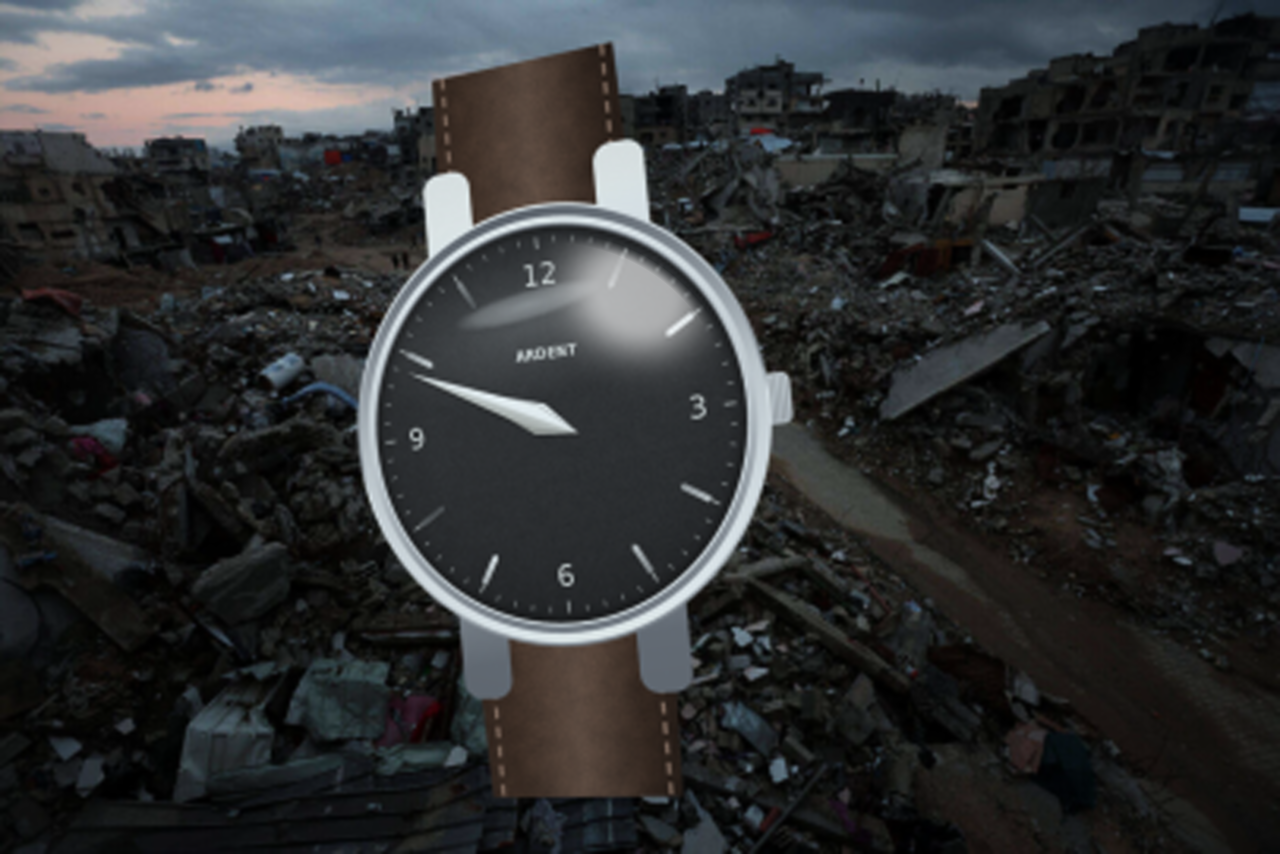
9:49
